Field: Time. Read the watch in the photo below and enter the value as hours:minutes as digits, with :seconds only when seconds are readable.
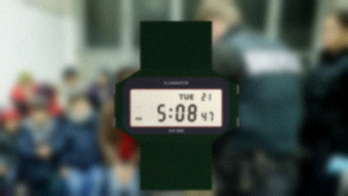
5:08
